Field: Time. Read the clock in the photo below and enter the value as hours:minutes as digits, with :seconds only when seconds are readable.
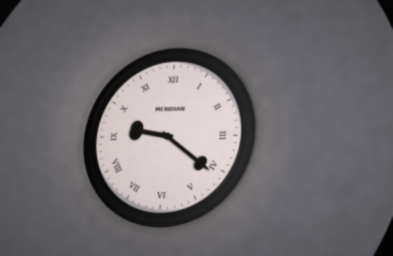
9:21
